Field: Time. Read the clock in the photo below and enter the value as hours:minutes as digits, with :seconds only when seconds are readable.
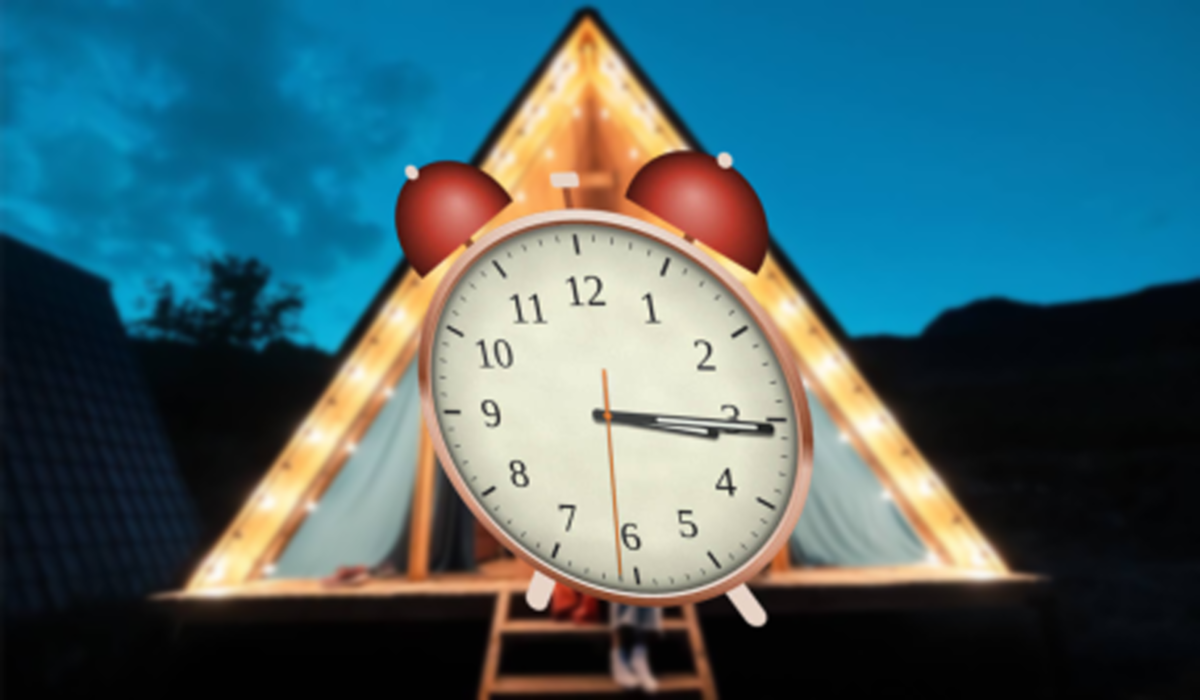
3:15:31
